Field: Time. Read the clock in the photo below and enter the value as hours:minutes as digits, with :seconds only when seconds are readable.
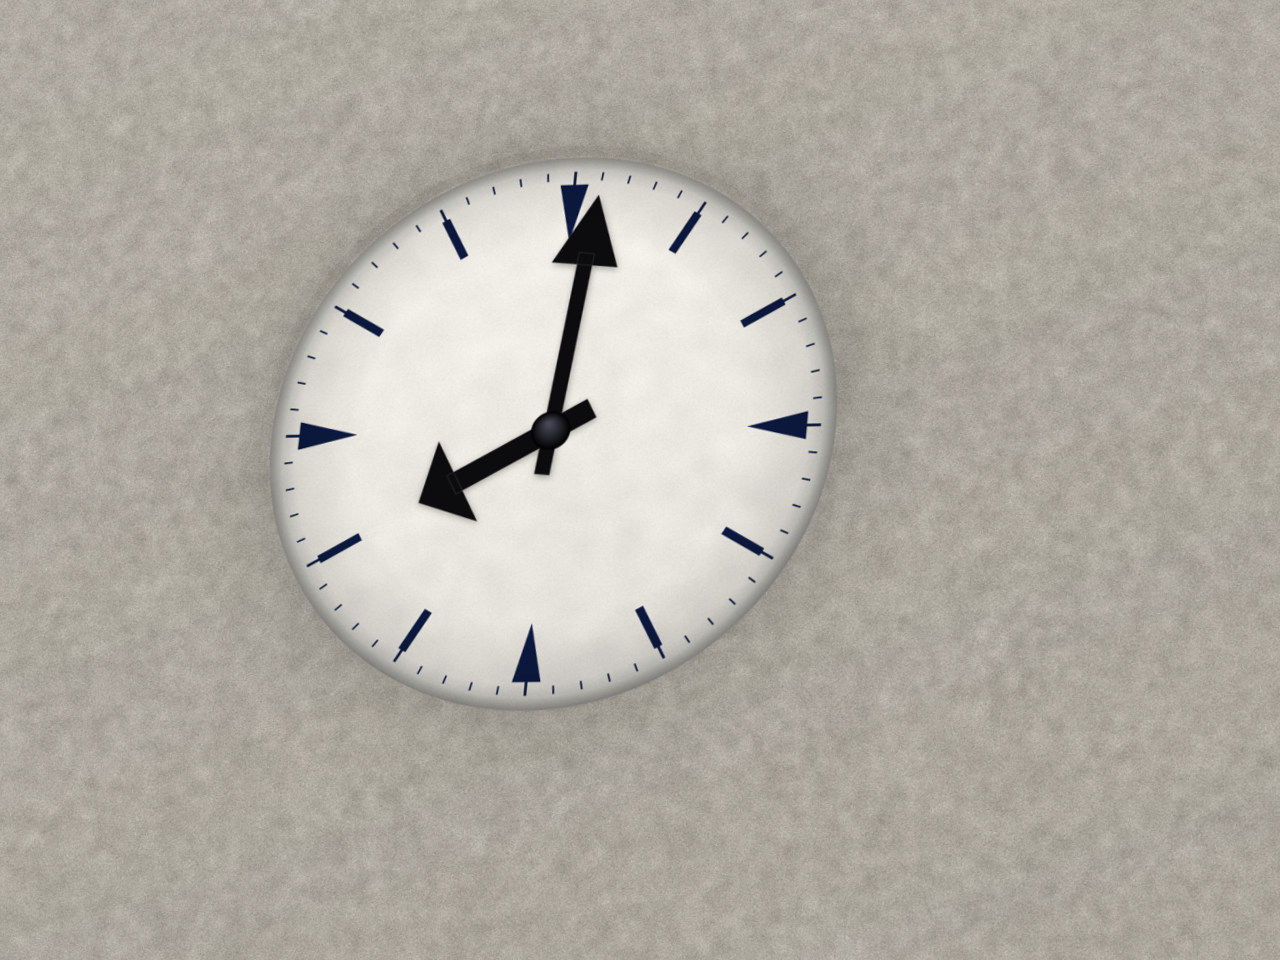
8:01
